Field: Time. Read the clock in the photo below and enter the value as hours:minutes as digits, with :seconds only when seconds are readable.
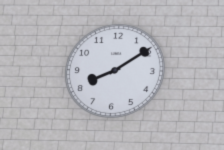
8:09
